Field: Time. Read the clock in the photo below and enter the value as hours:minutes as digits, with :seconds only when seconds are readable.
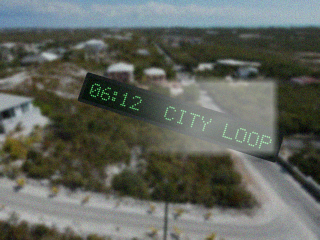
6:12
